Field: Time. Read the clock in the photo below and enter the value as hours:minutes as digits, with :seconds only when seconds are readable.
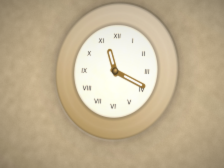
11:19
